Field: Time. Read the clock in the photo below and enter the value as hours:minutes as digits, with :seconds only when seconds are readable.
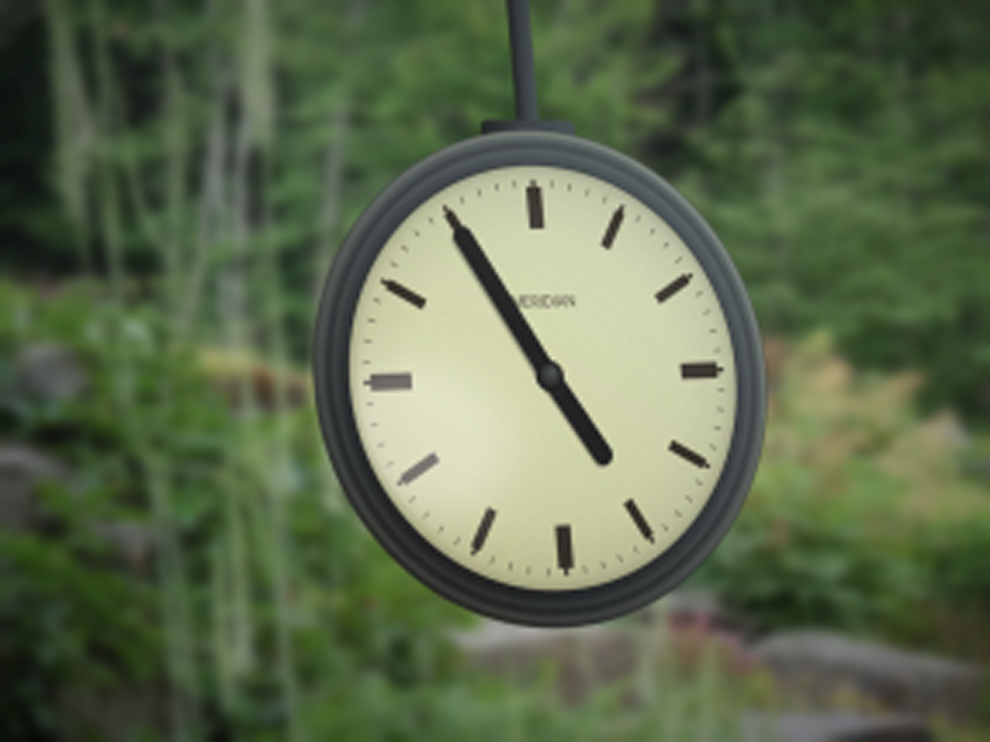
4:55
